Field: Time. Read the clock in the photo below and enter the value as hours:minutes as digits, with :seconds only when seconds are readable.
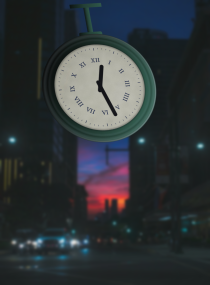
12:27
